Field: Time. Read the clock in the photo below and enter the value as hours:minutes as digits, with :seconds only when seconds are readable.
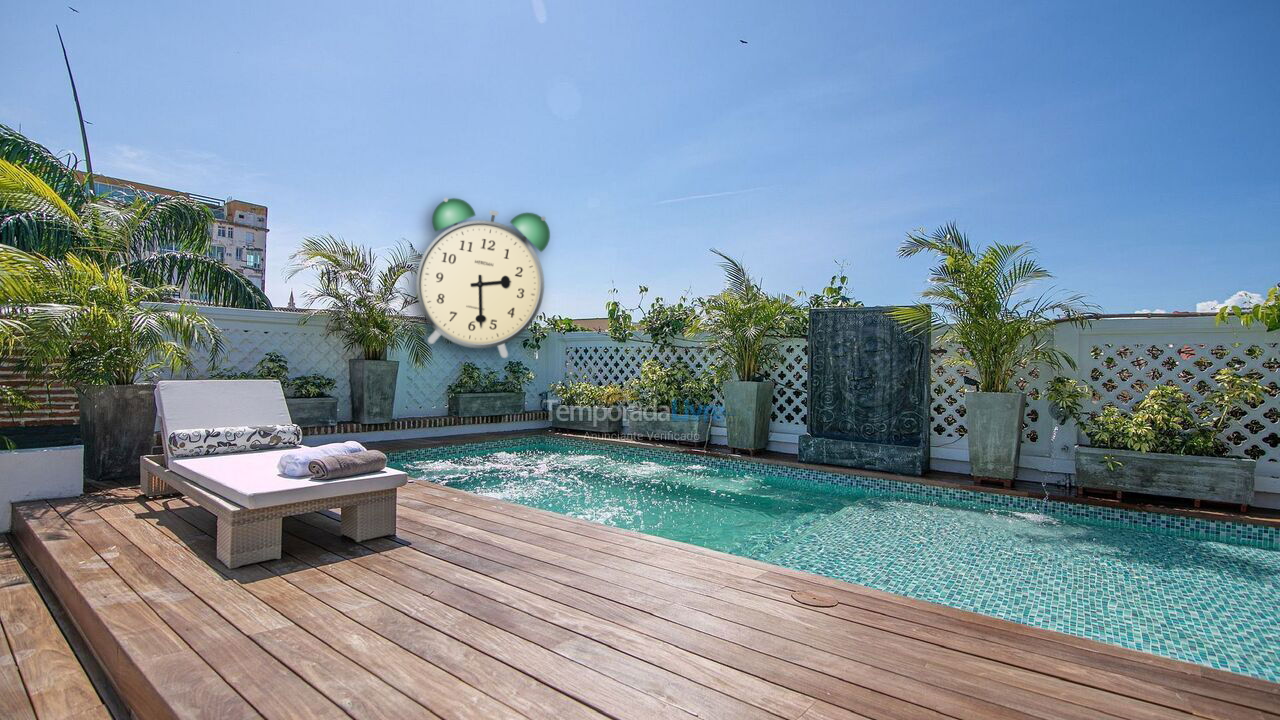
2:28
